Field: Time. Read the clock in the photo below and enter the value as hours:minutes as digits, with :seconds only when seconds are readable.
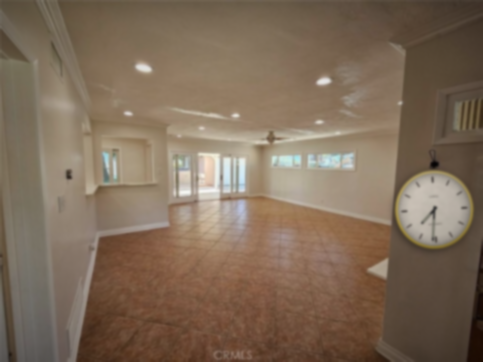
7:31
